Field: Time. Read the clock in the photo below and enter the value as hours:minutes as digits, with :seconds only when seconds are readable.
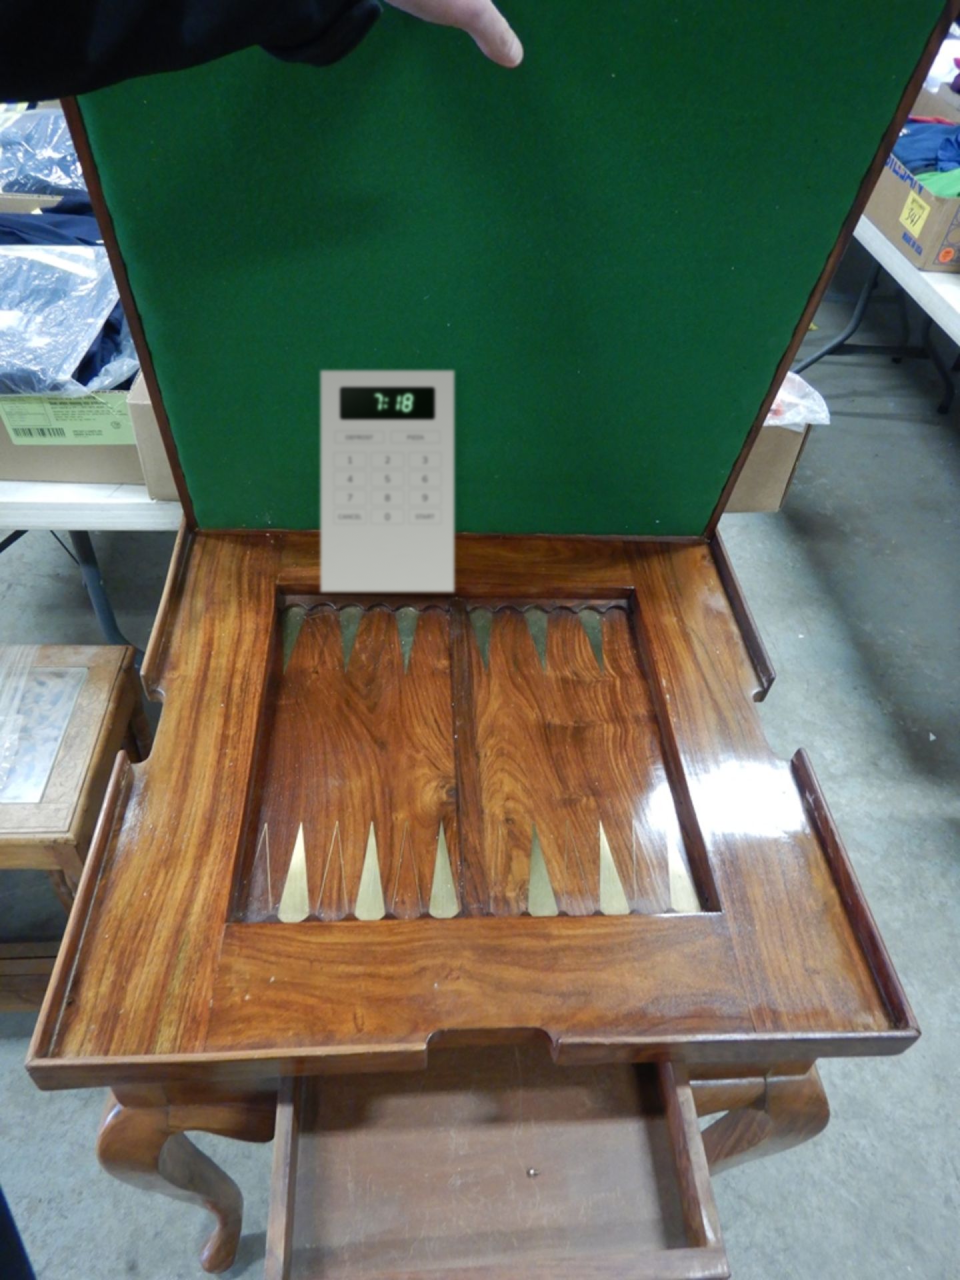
7:18
